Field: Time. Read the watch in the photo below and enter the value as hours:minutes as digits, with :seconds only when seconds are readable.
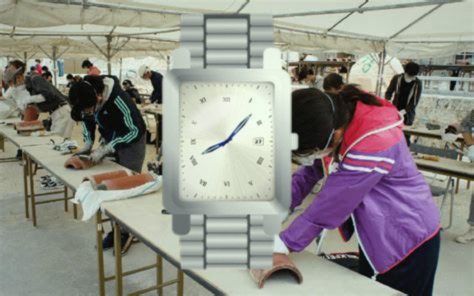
8:07
